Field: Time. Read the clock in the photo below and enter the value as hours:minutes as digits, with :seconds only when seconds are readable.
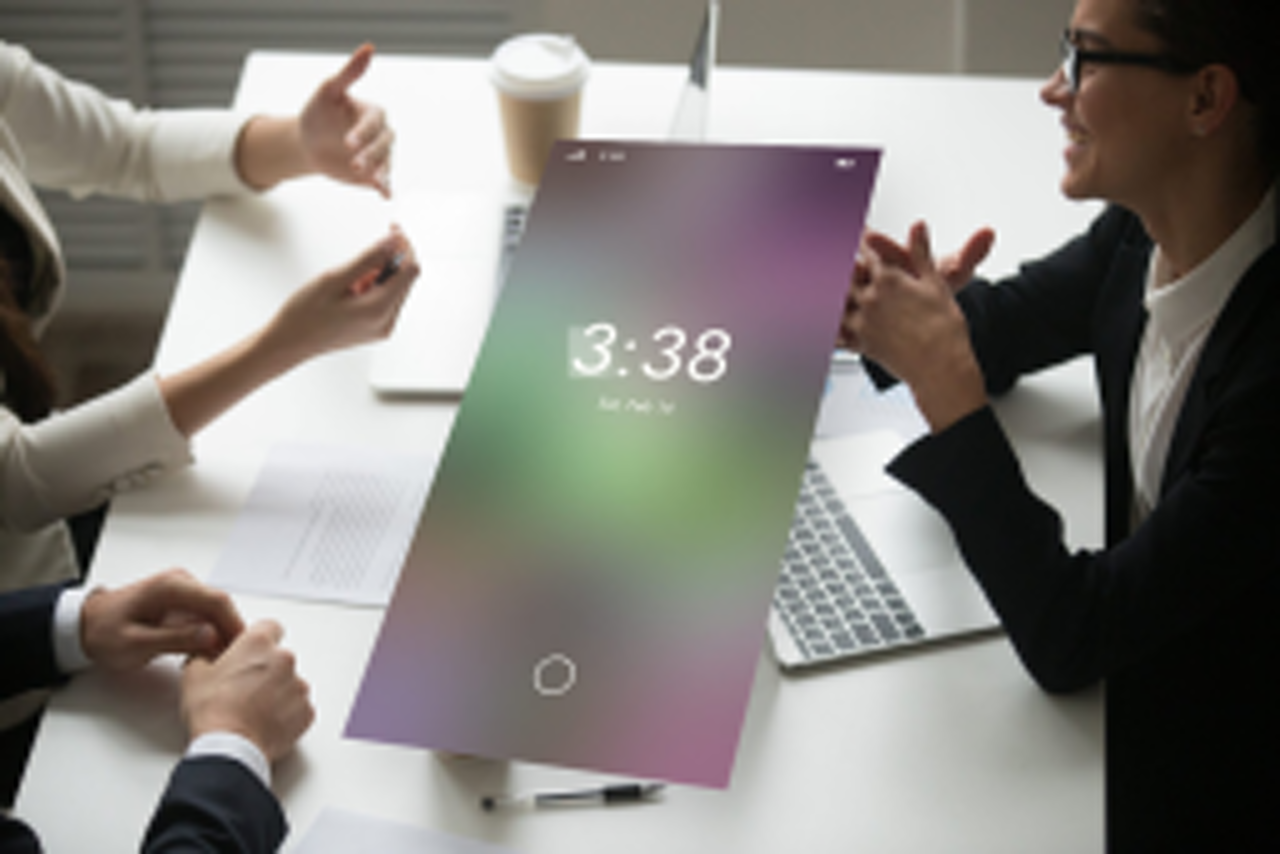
3:38
